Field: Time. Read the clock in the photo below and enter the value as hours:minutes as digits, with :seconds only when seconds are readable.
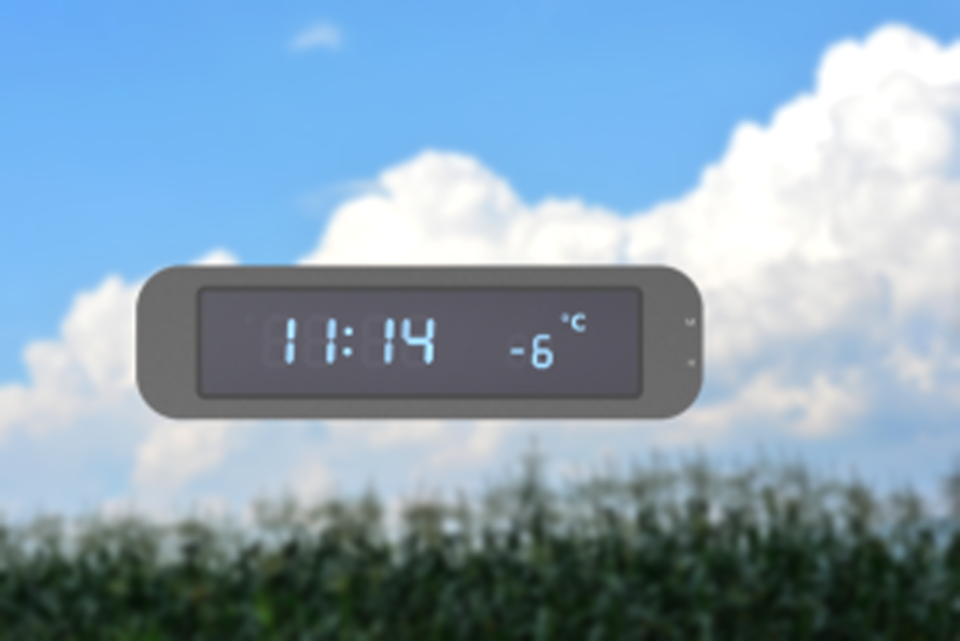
11:14
